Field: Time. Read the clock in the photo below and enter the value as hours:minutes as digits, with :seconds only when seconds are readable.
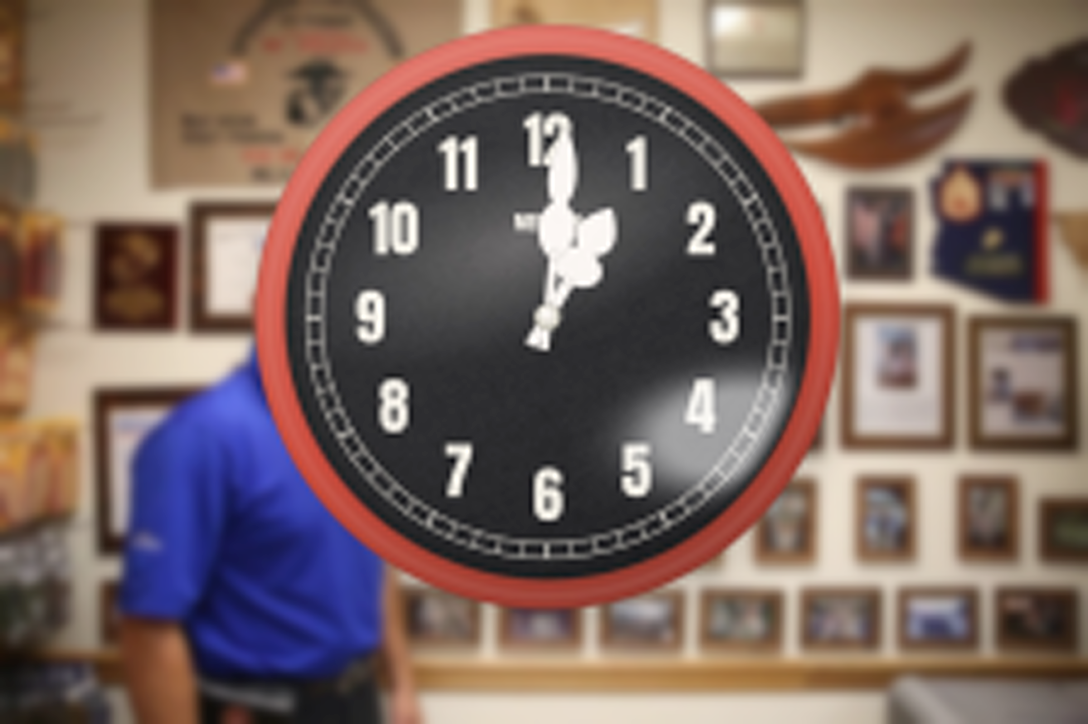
1:01
